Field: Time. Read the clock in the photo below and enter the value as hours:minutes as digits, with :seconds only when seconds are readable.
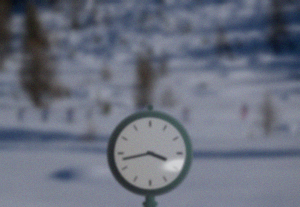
3:43
